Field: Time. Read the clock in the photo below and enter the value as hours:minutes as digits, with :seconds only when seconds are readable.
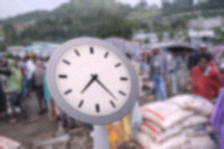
7:23
